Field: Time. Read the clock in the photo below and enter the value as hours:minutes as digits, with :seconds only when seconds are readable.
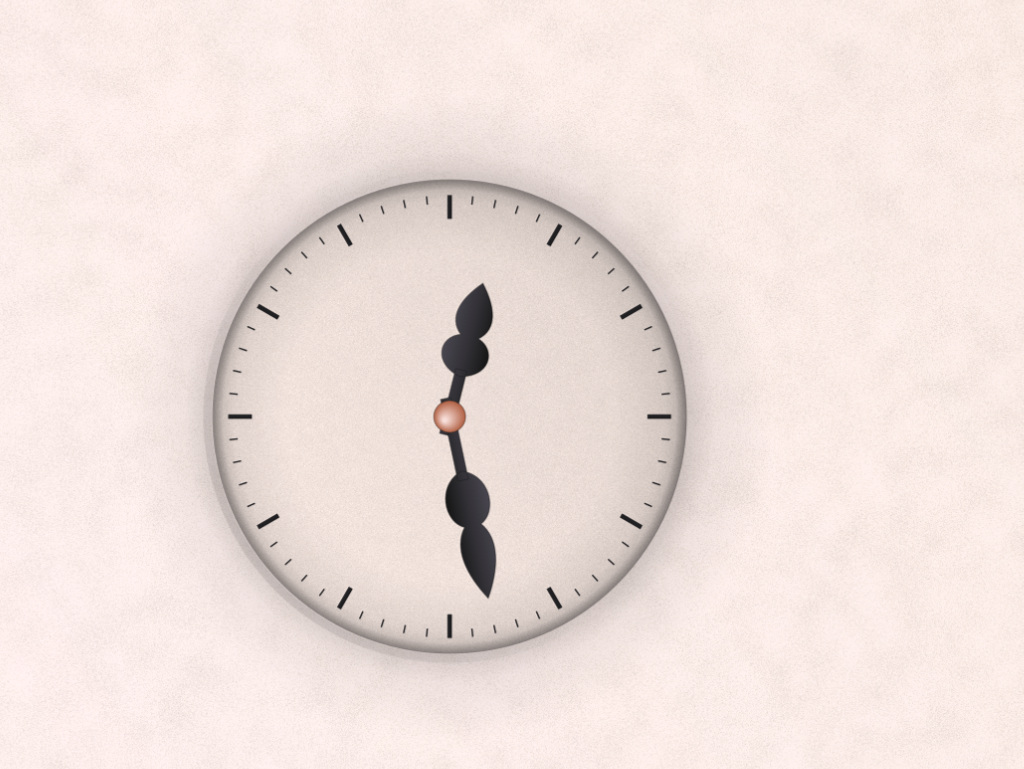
12:28
